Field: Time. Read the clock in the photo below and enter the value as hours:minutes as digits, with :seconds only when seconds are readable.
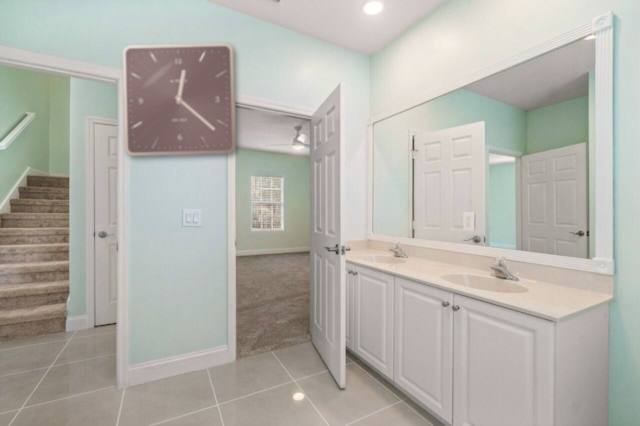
12:22
